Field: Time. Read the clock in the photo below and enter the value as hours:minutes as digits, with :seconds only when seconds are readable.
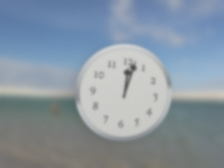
12:02
